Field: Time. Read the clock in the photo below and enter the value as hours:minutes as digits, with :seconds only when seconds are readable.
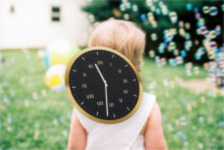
11:32
